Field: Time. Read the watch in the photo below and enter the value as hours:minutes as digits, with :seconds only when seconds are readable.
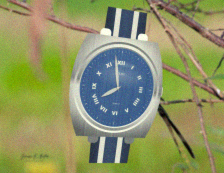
7:58
